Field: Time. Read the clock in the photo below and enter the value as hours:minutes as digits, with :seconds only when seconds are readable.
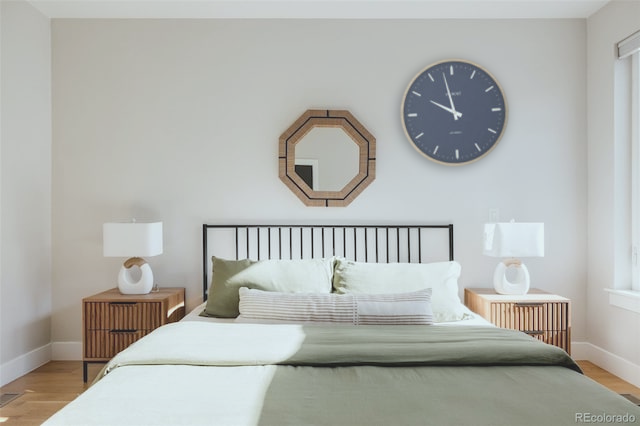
9:58
